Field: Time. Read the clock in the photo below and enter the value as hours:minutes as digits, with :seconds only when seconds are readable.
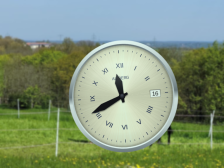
11:41
